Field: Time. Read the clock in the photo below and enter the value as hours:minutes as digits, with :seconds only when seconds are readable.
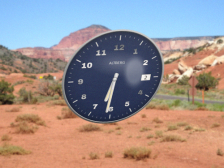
6:31
